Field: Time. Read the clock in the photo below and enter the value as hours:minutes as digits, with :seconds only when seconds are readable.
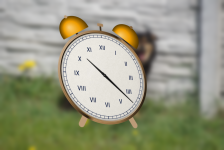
10:22
